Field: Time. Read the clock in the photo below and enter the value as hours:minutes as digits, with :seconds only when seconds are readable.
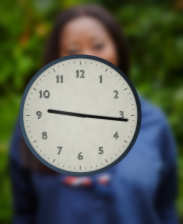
9:16
